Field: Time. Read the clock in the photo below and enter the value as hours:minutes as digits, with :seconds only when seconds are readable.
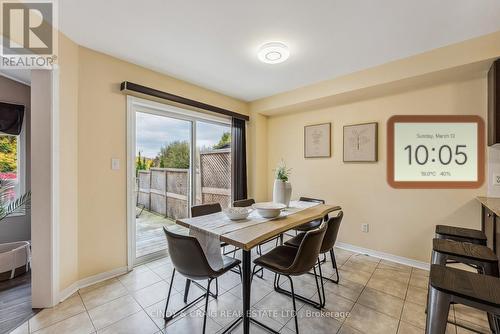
10:05
